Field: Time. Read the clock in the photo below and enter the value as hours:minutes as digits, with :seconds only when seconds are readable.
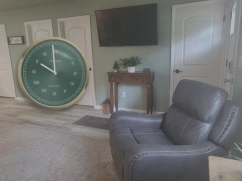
9:59
